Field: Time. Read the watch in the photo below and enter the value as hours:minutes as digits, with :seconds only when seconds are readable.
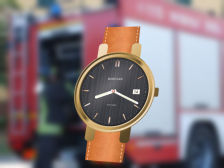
8:19
